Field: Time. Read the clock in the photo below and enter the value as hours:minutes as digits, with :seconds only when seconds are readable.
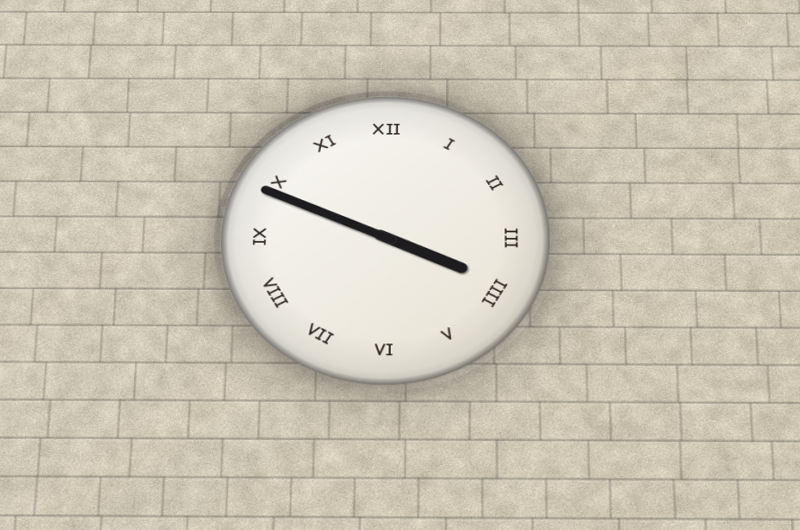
3:49
